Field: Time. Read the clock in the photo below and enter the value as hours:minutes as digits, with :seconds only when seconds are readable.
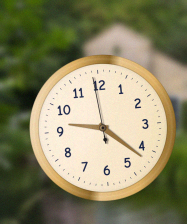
9:21:59
